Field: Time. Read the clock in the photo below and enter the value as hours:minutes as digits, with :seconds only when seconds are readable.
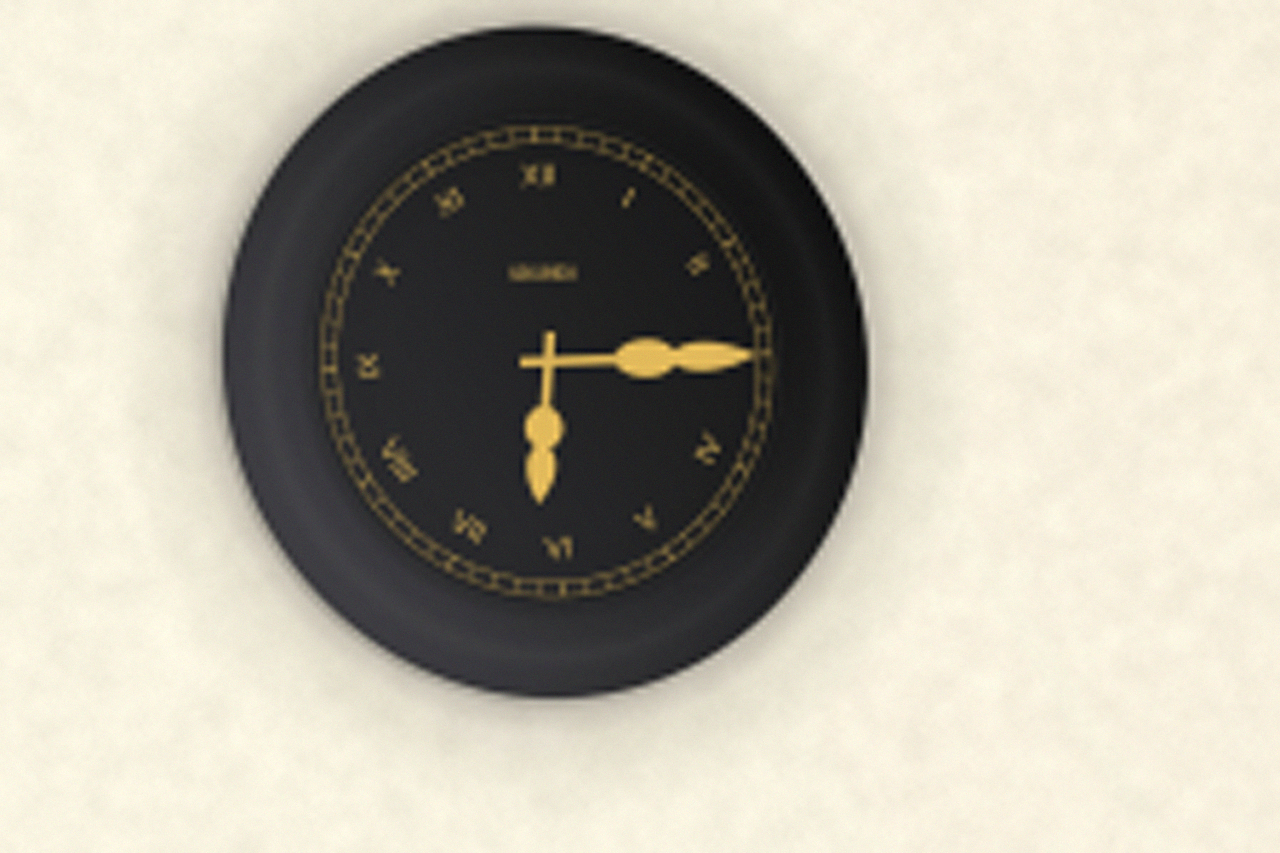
6:15
